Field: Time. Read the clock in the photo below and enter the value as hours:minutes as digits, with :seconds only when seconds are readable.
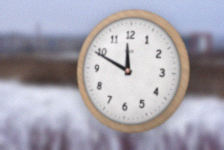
11:49
